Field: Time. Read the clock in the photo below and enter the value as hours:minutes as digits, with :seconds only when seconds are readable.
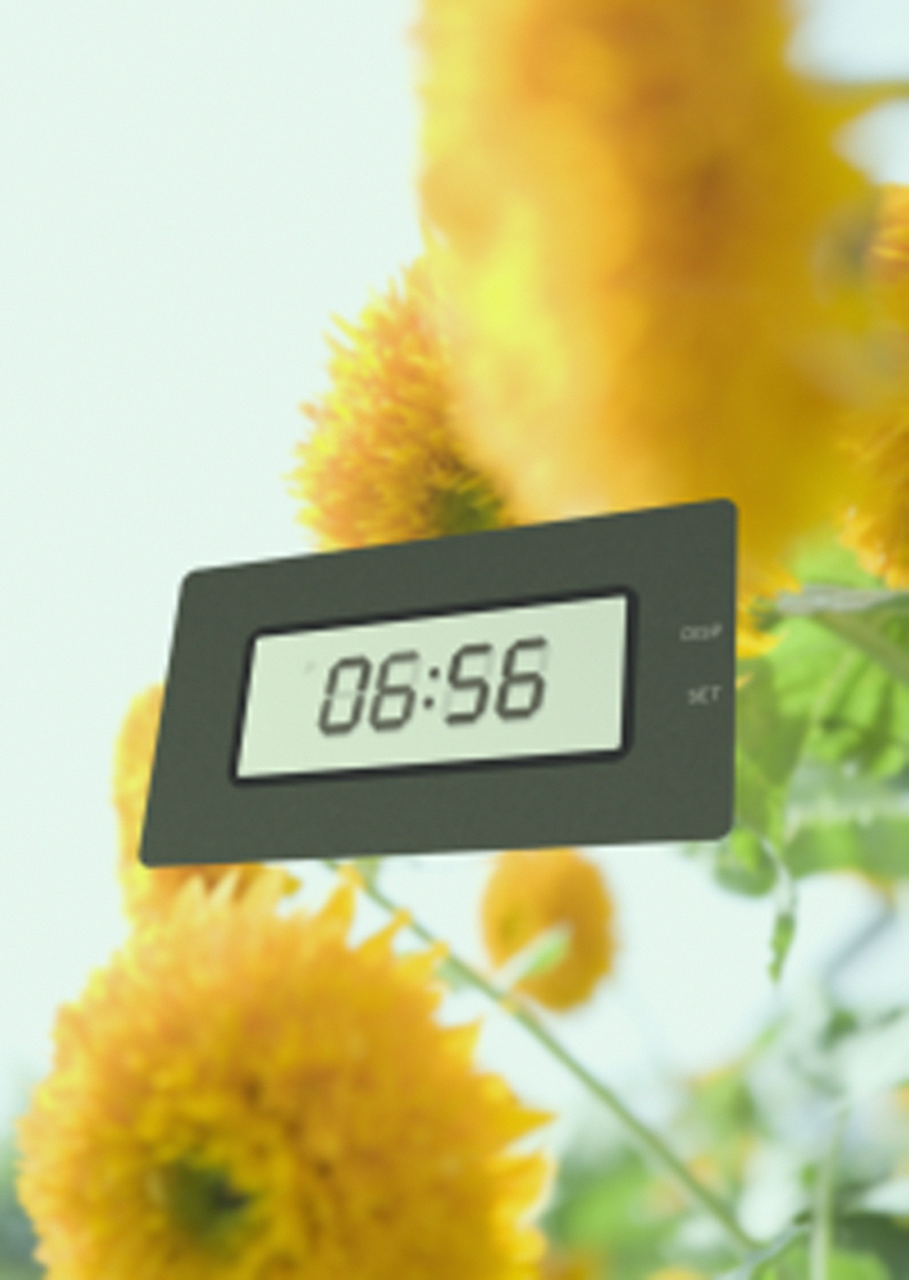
6:56
